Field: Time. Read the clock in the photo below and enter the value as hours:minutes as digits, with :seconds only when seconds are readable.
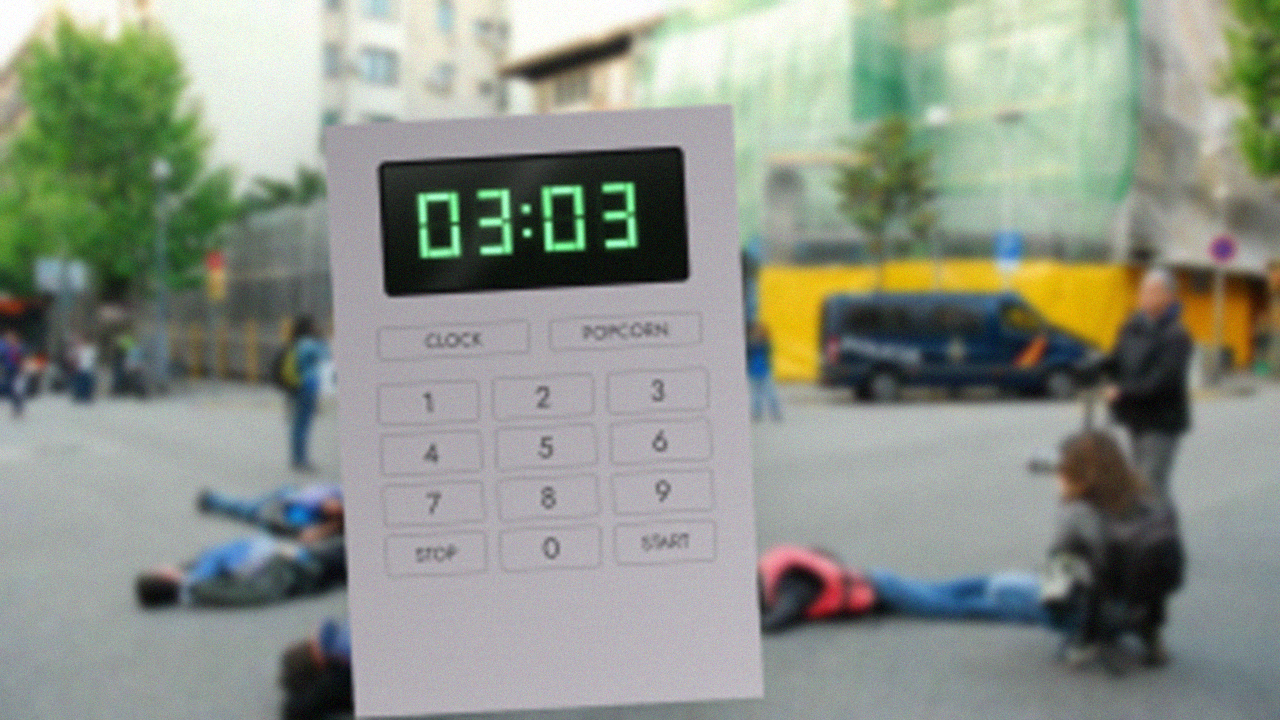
3:03
